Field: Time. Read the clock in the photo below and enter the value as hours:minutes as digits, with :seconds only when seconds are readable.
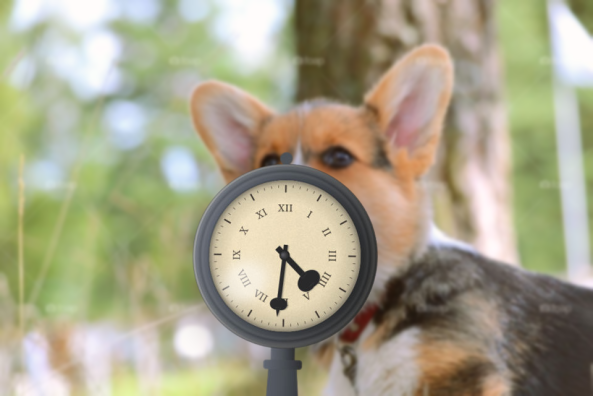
4:31
